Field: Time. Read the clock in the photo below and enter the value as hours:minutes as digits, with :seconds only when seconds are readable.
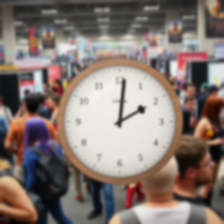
2:01
